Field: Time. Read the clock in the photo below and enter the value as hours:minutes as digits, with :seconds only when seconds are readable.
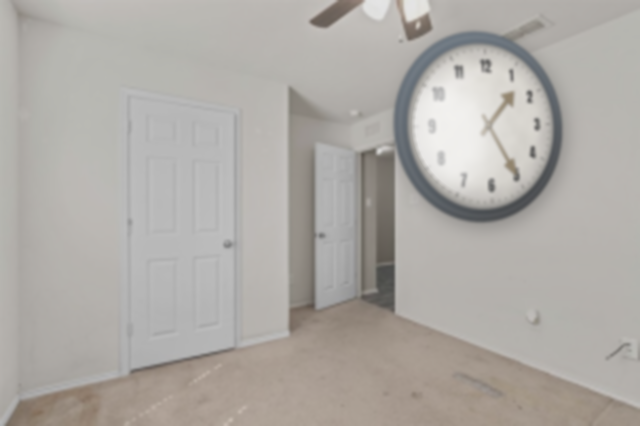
1:25
